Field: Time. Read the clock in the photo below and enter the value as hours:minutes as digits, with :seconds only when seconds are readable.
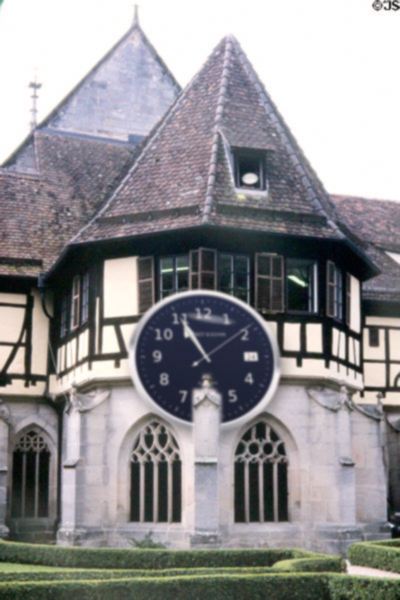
10:55:09
